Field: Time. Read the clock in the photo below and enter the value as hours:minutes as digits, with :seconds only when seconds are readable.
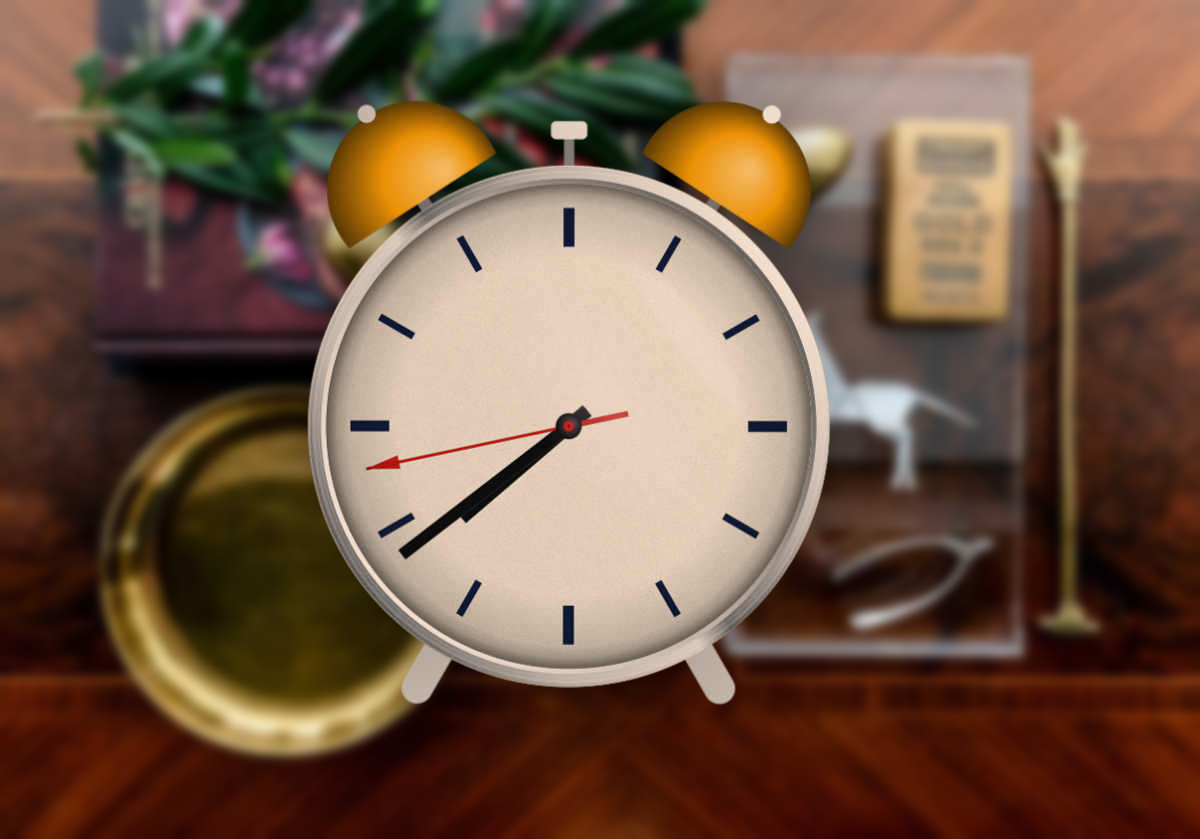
7:38:43
